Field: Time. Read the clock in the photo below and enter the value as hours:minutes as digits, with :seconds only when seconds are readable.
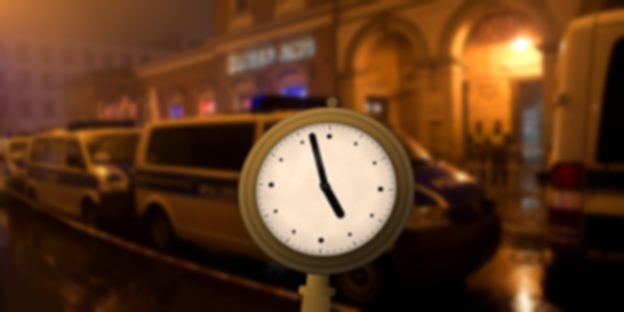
4:57
